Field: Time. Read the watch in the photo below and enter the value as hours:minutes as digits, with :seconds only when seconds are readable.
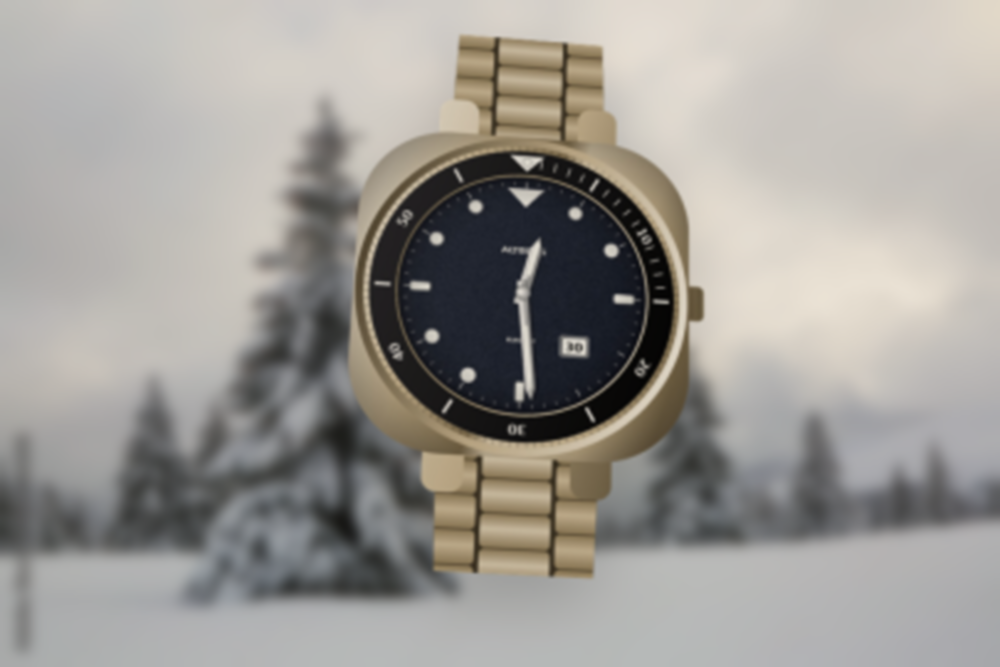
12:29
